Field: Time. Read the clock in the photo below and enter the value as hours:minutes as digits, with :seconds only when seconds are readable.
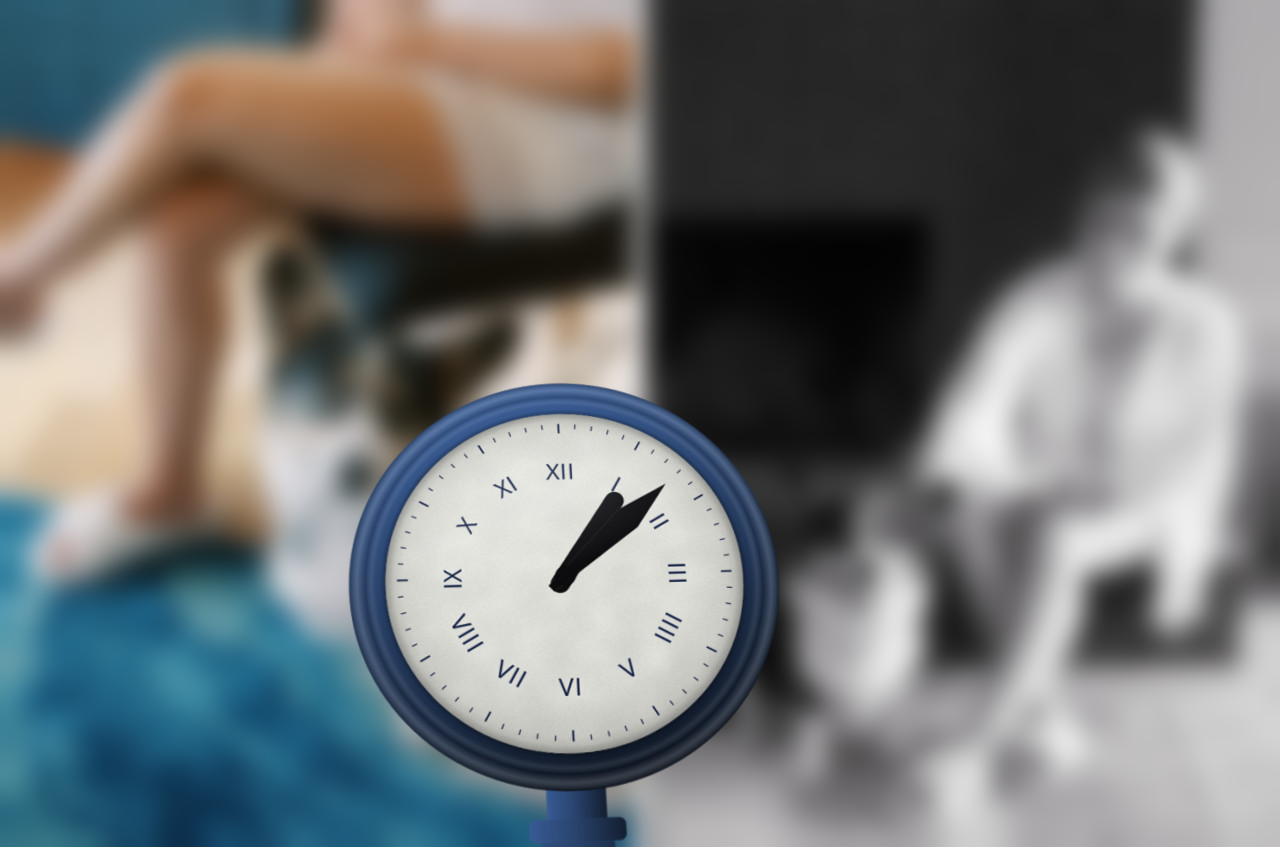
1:08
